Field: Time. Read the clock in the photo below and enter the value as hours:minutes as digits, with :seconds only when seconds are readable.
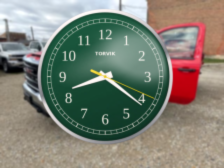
8:21:19
